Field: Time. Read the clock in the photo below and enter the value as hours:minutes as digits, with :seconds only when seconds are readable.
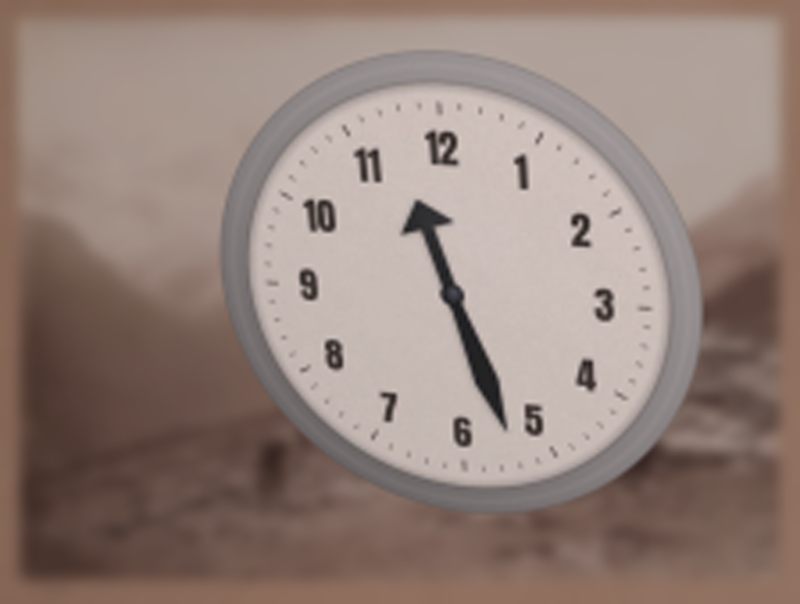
11:27
